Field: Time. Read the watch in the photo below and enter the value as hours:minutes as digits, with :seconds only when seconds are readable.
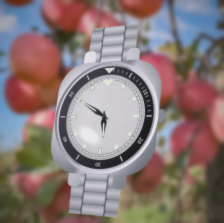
5:50
